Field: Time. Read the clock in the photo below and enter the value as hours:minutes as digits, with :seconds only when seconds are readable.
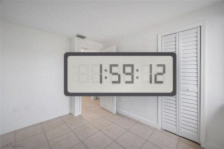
1:59:12
